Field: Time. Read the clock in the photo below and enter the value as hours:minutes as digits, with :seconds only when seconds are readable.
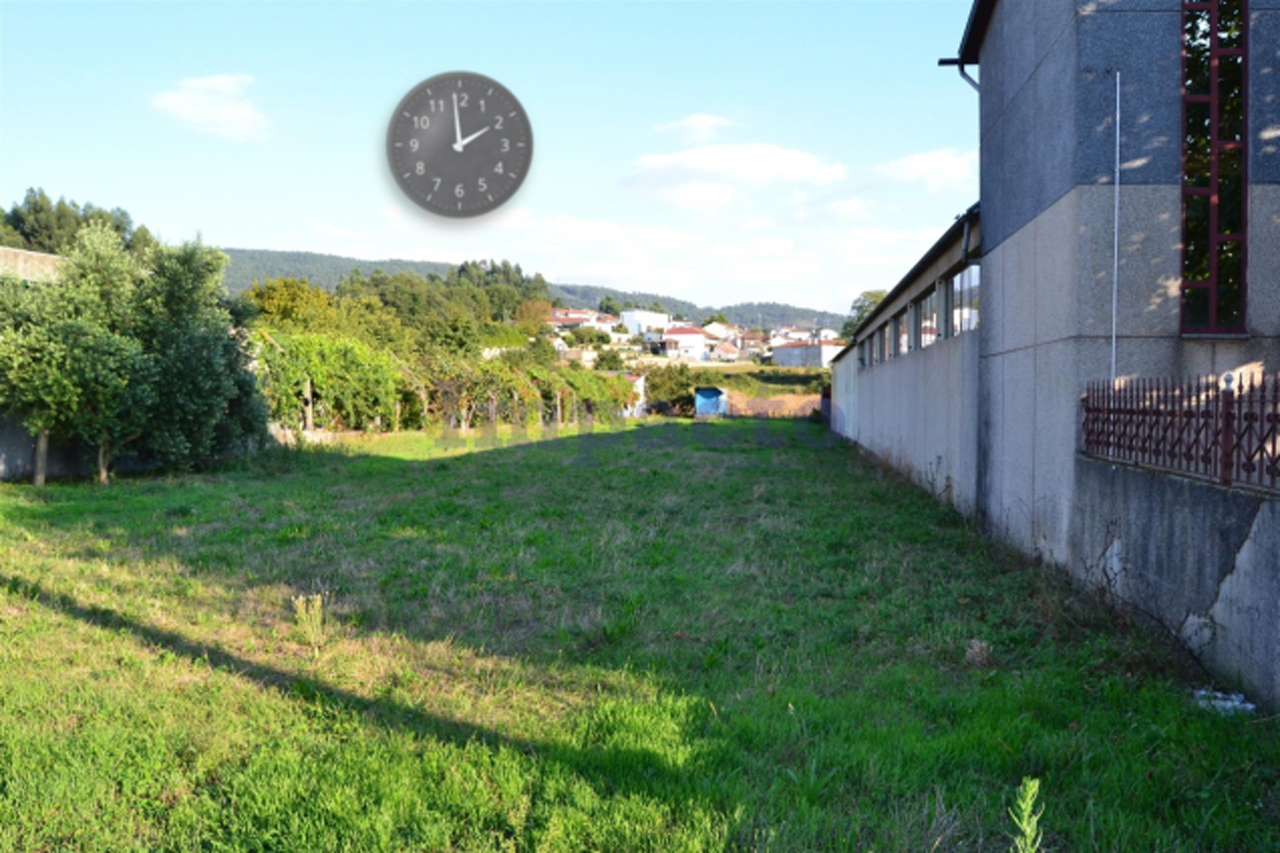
1:59
